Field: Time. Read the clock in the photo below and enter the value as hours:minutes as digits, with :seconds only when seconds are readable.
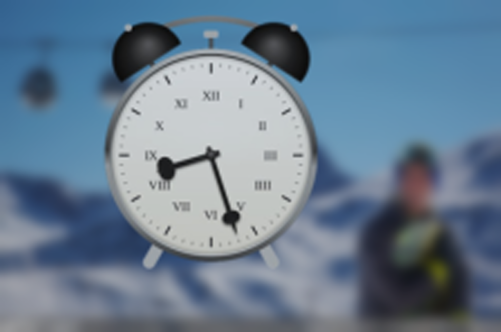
8:27
